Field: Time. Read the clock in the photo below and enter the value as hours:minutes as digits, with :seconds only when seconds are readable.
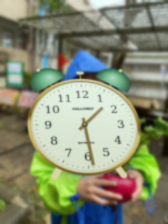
1:29
